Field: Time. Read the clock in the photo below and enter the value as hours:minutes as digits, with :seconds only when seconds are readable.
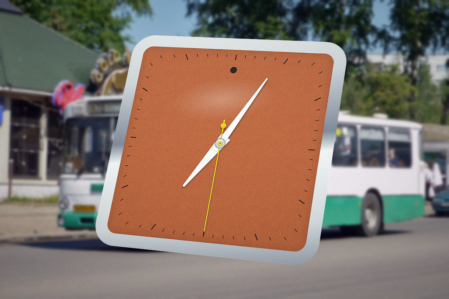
7:04:30
